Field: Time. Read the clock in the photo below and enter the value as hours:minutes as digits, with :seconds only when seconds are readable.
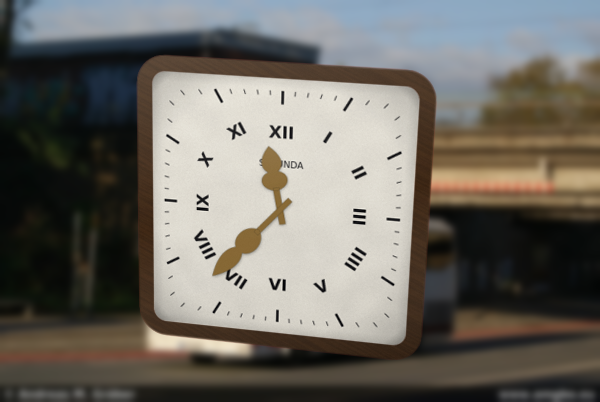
11:37
